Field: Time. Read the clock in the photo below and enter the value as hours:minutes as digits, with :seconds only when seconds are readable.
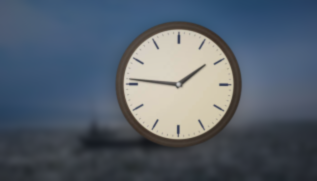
1:46
